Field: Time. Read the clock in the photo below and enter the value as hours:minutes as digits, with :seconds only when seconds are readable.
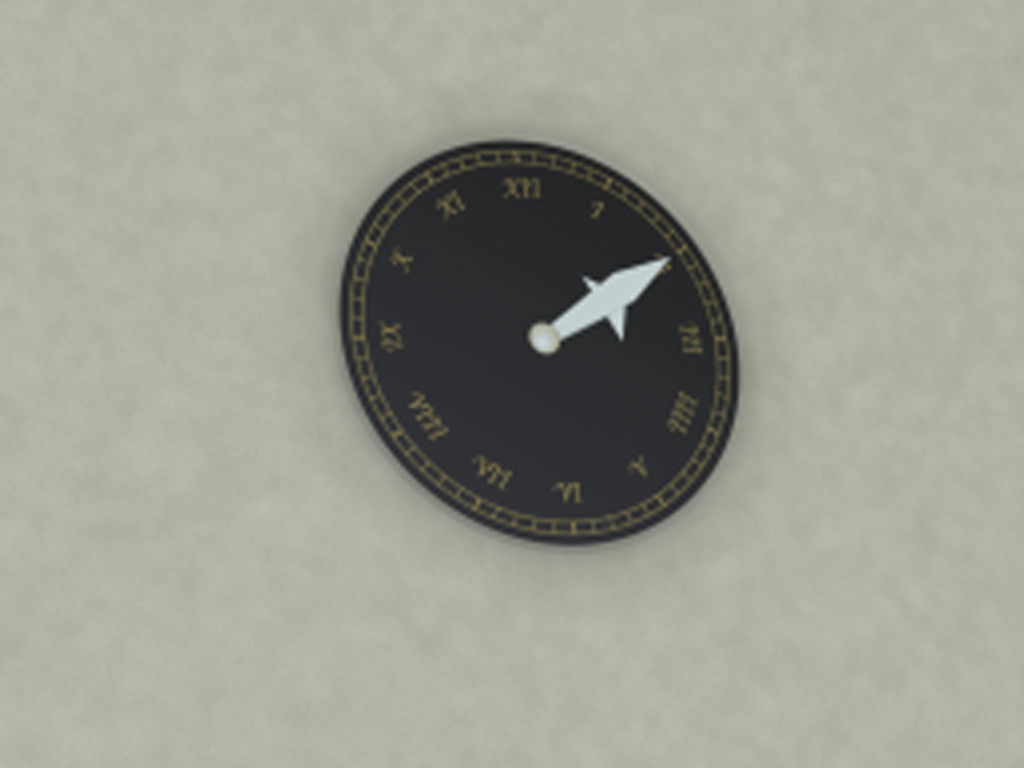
2:10
